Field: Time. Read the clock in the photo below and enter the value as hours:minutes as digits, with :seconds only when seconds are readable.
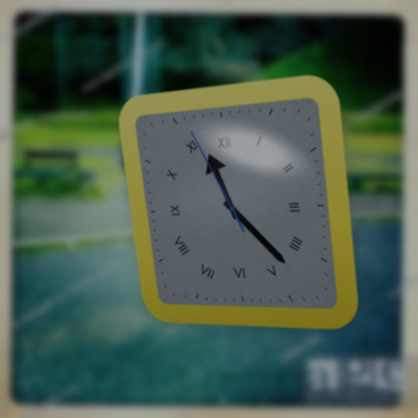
11:22:56
